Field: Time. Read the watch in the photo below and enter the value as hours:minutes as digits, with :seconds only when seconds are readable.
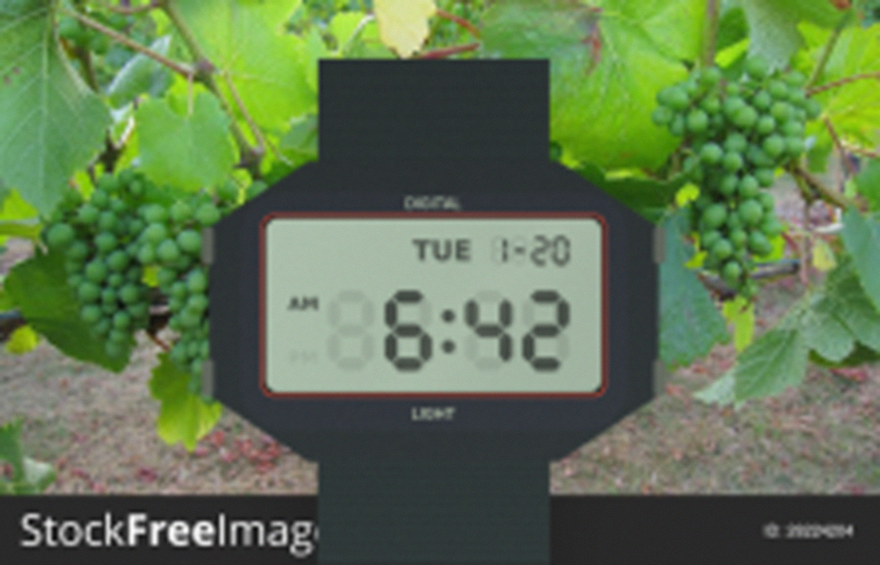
6:42
